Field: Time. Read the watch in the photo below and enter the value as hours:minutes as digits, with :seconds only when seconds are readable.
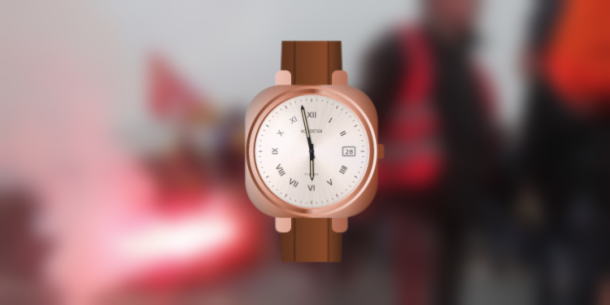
5:58
